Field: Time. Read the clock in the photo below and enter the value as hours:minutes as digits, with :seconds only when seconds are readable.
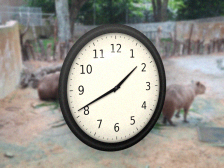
1:41
